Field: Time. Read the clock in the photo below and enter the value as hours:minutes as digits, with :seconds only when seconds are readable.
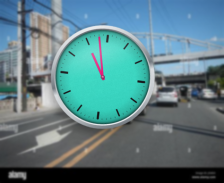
10:58
